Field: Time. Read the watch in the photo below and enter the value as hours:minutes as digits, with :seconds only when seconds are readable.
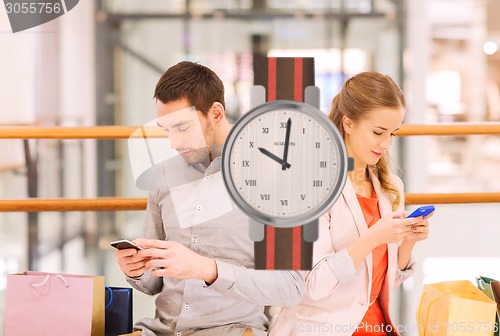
10:01
